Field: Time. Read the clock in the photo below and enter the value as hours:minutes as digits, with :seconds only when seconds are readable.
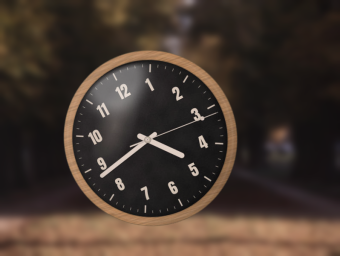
4:43:16
